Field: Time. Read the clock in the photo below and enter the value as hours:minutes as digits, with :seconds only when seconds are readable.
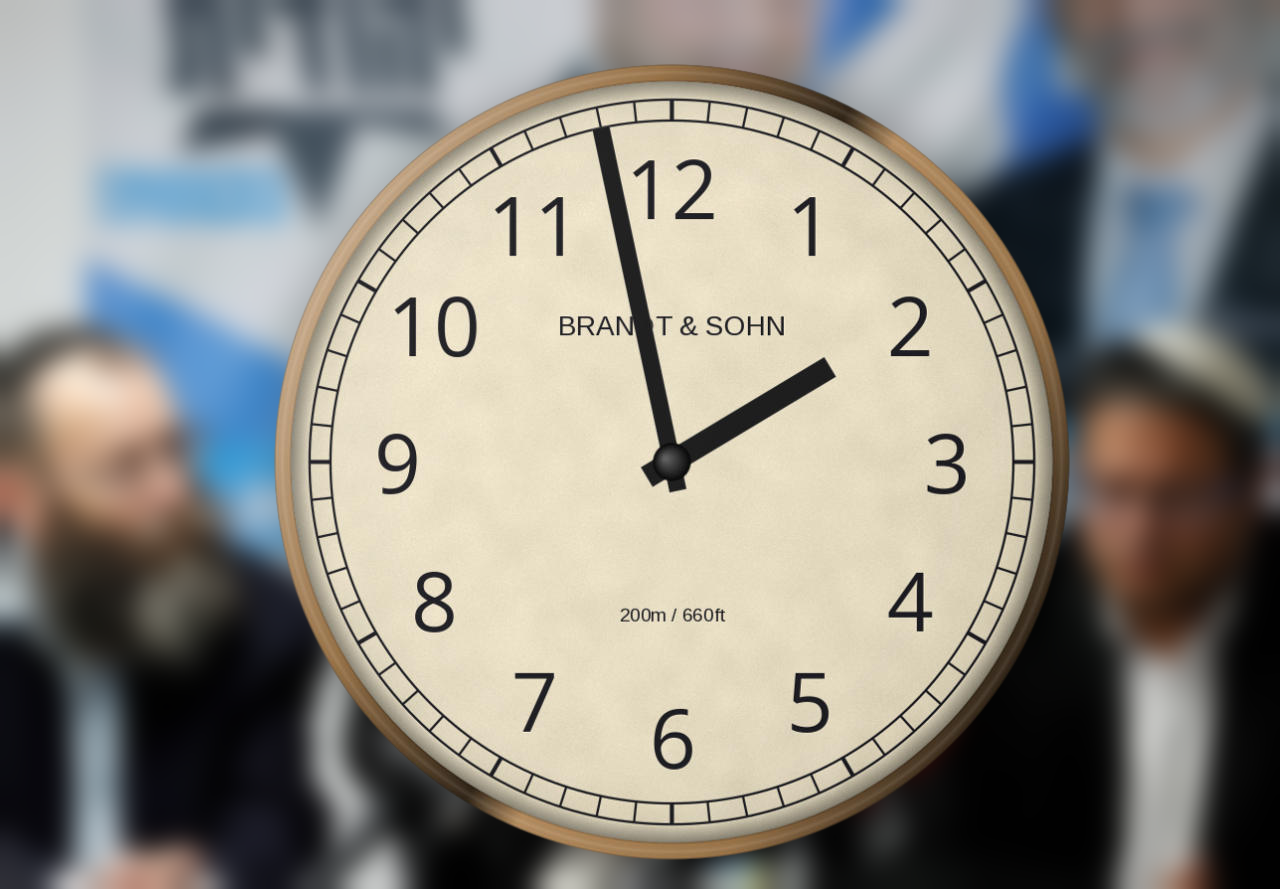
1:58
